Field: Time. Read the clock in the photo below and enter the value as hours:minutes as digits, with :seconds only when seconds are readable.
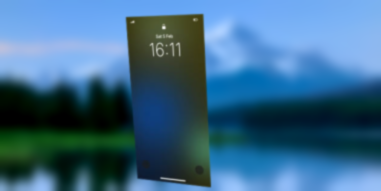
16:11
